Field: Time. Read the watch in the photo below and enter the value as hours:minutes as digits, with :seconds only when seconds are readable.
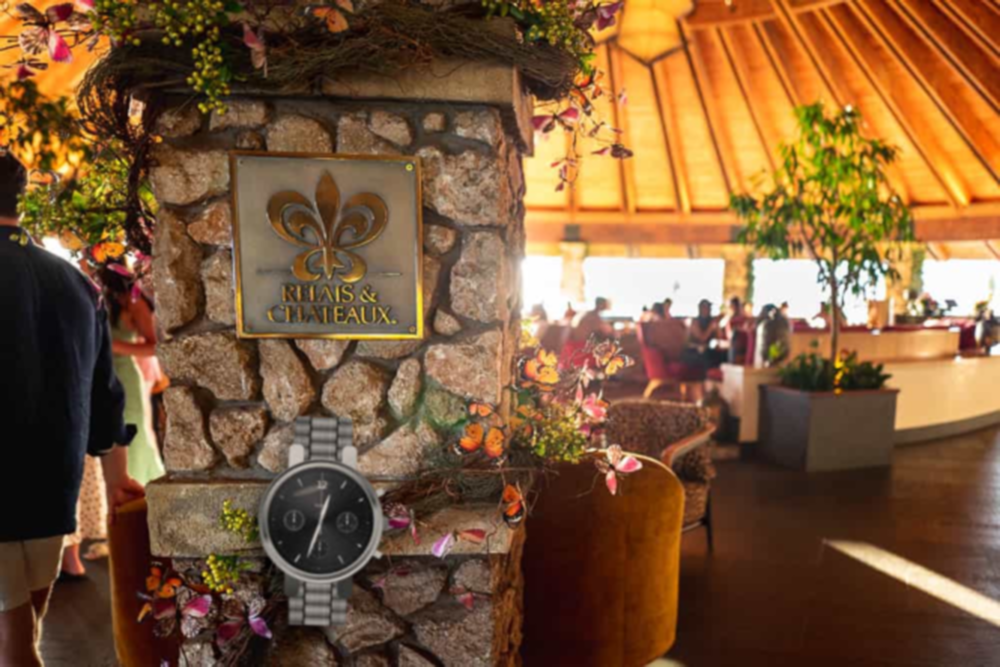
12:33
